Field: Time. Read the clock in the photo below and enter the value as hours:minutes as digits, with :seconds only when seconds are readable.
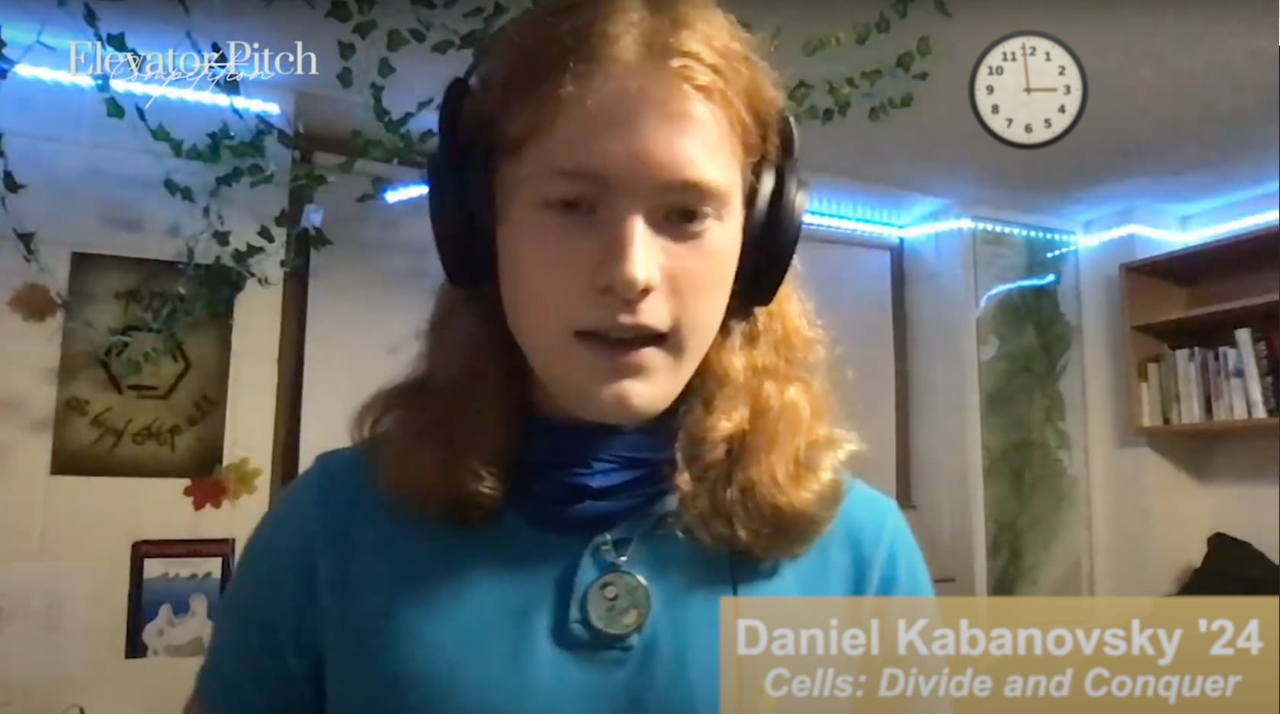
2:59
